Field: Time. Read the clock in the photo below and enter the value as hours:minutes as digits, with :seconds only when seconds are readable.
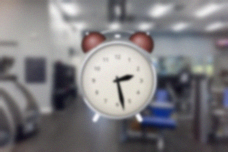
2:28
